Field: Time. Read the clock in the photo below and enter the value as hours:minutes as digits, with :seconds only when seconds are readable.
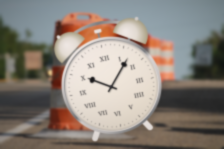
10:07
